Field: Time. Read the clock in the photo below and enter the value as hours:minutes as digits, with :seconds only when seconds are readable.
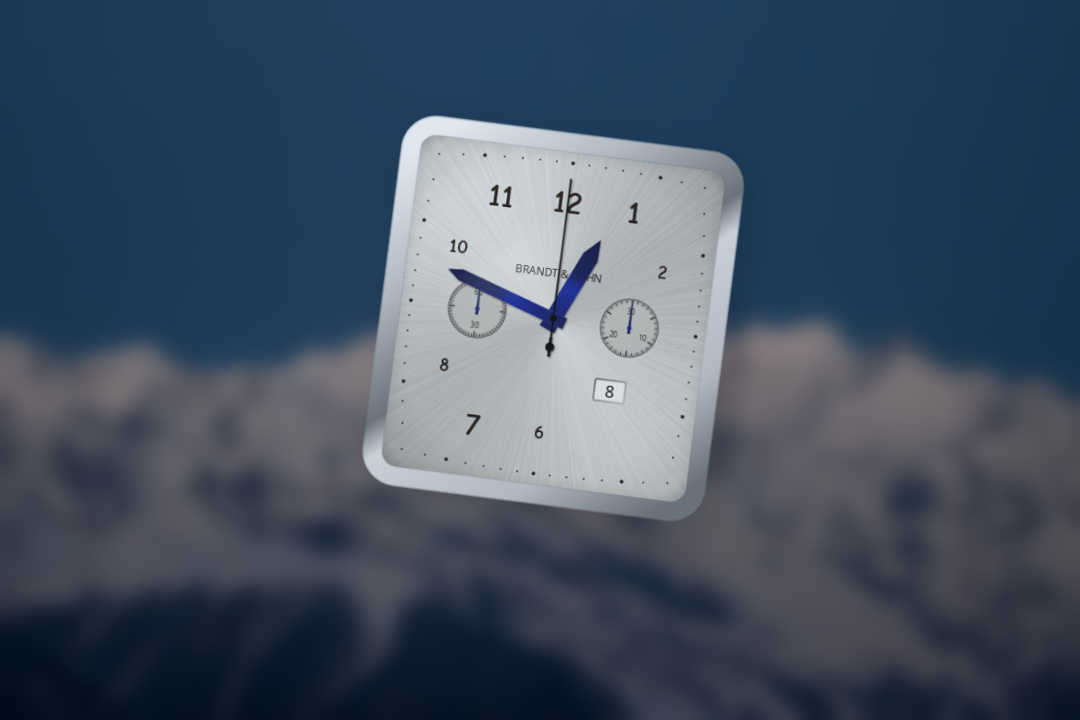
12:48
